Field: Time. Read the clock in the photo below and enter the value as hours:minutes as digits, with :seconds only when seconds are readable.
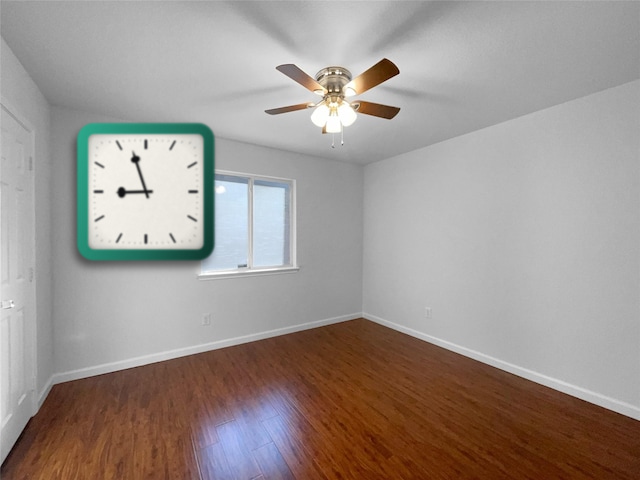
8:57
